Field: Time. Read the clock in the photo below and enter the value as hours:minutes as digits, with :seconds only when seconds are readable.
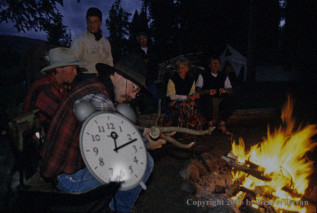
12:12
